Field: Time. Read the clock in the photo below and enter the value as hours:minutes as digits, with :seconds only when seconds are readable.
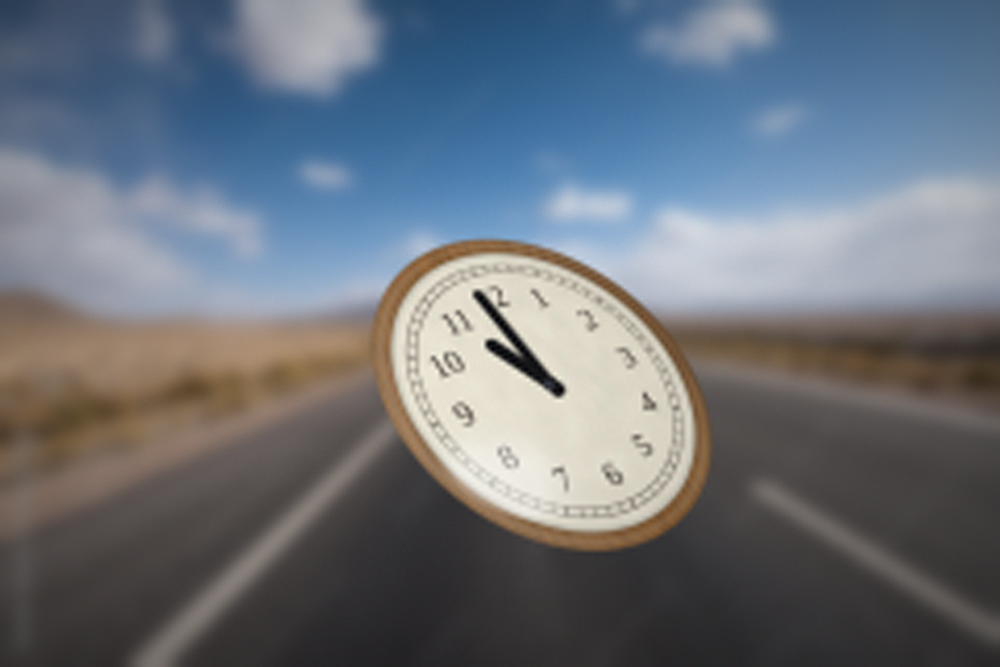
10:59
